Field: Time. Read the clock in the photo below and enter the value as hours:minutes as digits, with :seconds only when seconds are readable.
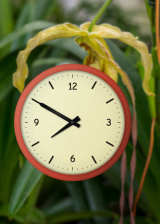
7:50
